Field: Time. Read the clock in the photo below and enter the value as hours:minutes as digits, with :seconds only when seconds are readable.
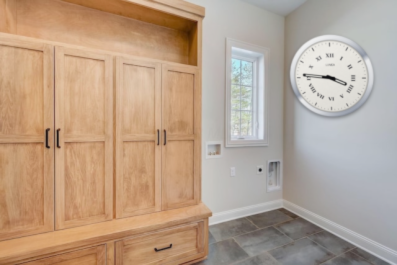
3:46
